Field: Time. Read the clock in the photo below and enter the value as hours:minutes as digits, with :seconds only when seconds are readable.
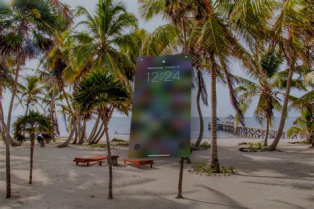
12:24
